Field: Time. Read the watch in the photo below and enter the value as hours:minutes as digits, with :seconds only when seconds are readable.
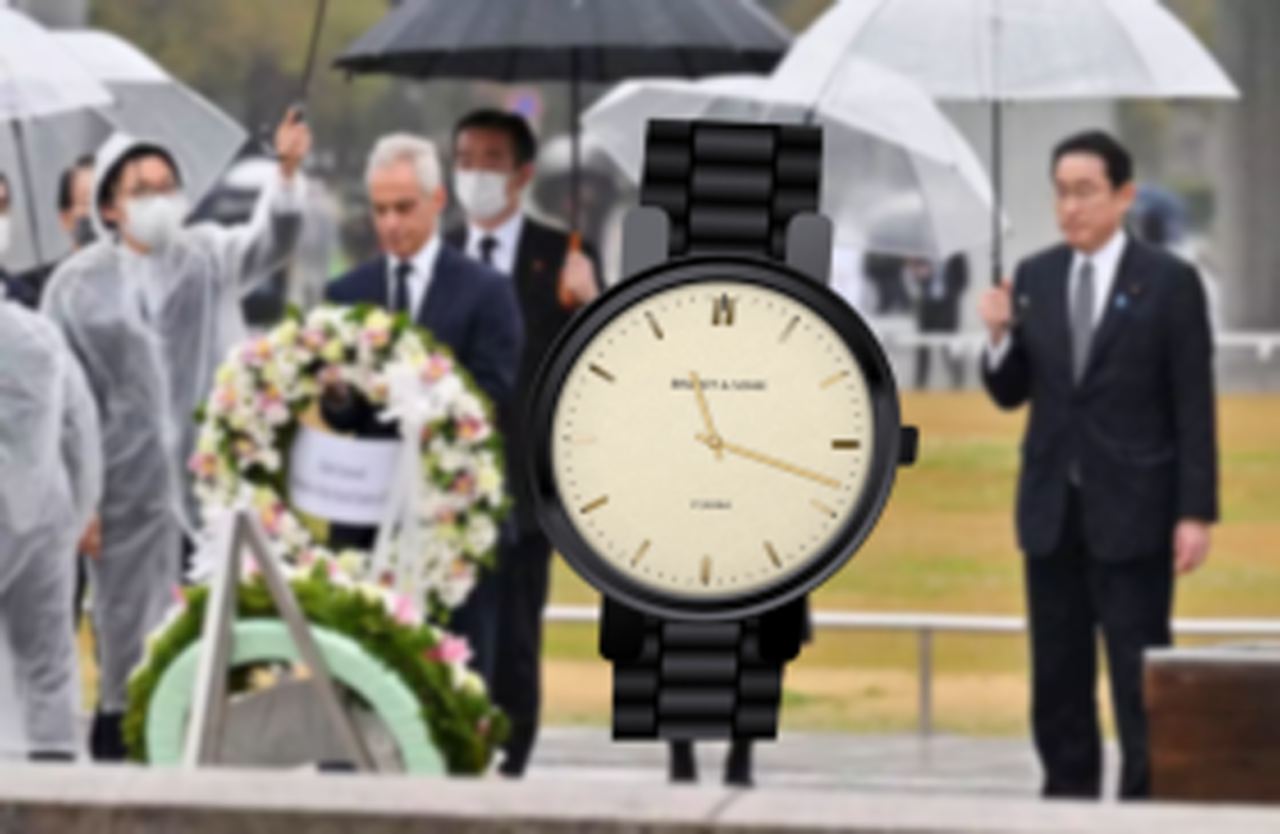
11:18
